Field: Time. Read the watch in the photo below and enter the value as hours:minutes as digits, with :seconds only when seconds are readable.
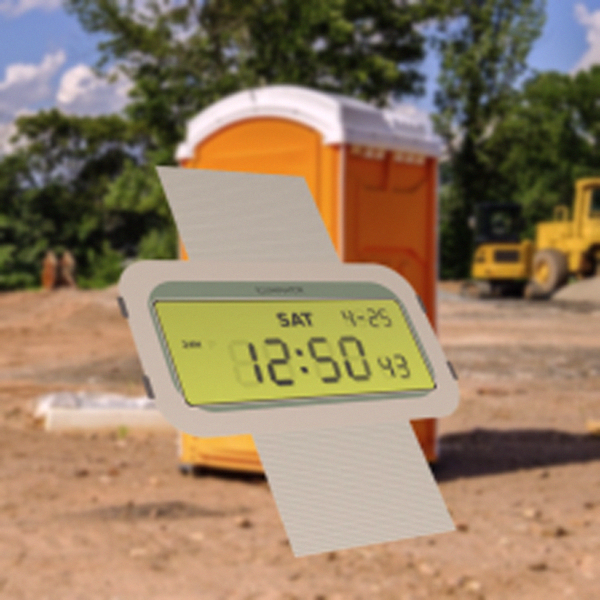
12:50:43
